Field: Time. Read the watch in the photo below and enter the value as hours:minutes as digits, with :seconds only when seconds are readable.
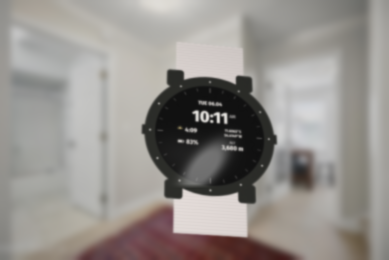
10:11
